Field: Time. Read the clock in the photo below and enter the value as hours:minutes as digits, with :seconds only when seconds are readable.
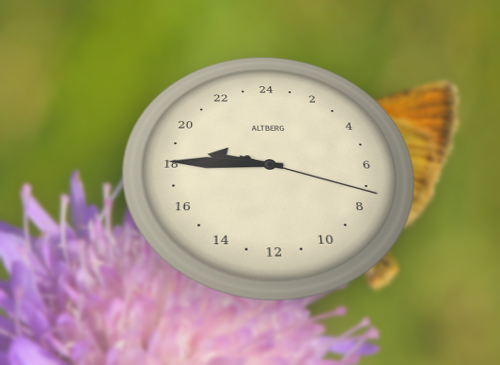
18:45:18
